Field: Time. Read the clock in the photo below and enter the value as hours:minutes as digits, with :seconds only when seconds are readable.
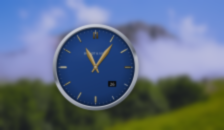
11:06
